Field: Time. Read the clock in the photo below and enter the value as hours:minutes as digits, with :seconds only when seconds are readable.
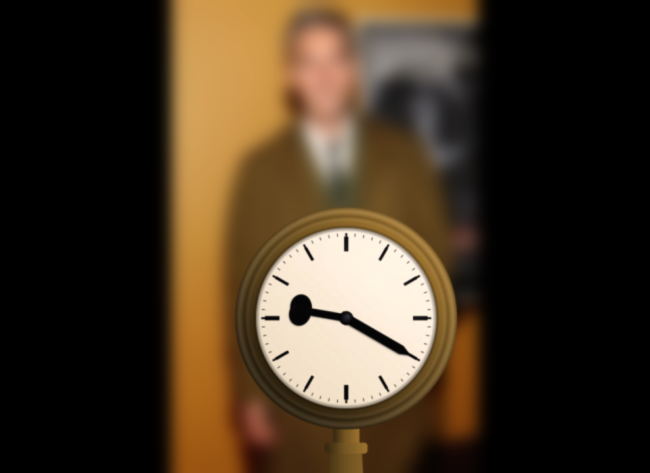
9:20
